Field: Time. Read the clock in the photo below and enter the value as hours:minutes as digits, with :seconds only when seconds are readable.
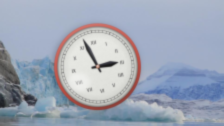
2:57
